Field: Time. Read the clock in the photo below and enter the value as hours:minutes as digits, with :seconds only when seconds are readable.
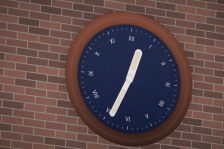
12:34
